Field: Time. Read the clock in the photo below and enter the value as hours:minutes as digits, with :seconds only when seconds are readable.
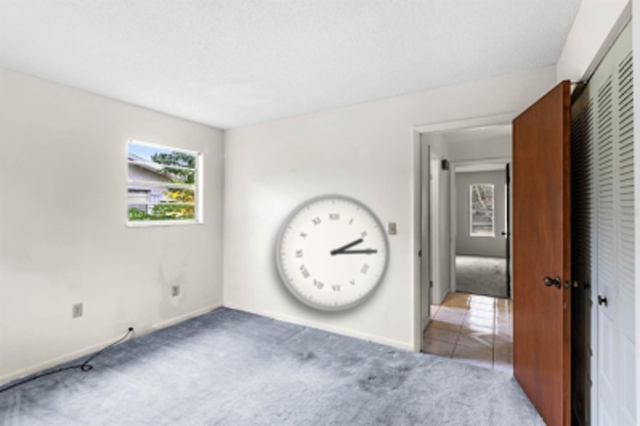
2:15
